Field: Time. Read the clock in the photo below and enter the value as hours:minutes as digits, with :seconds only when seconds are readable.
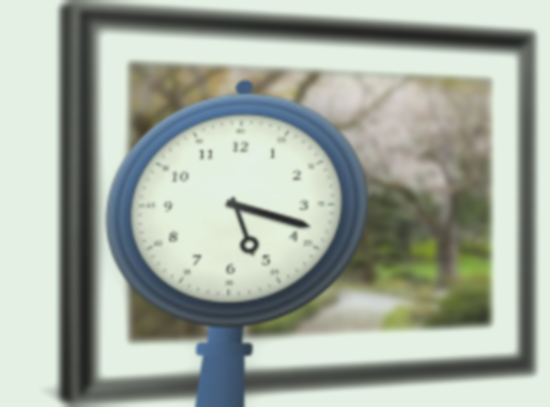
5:18
